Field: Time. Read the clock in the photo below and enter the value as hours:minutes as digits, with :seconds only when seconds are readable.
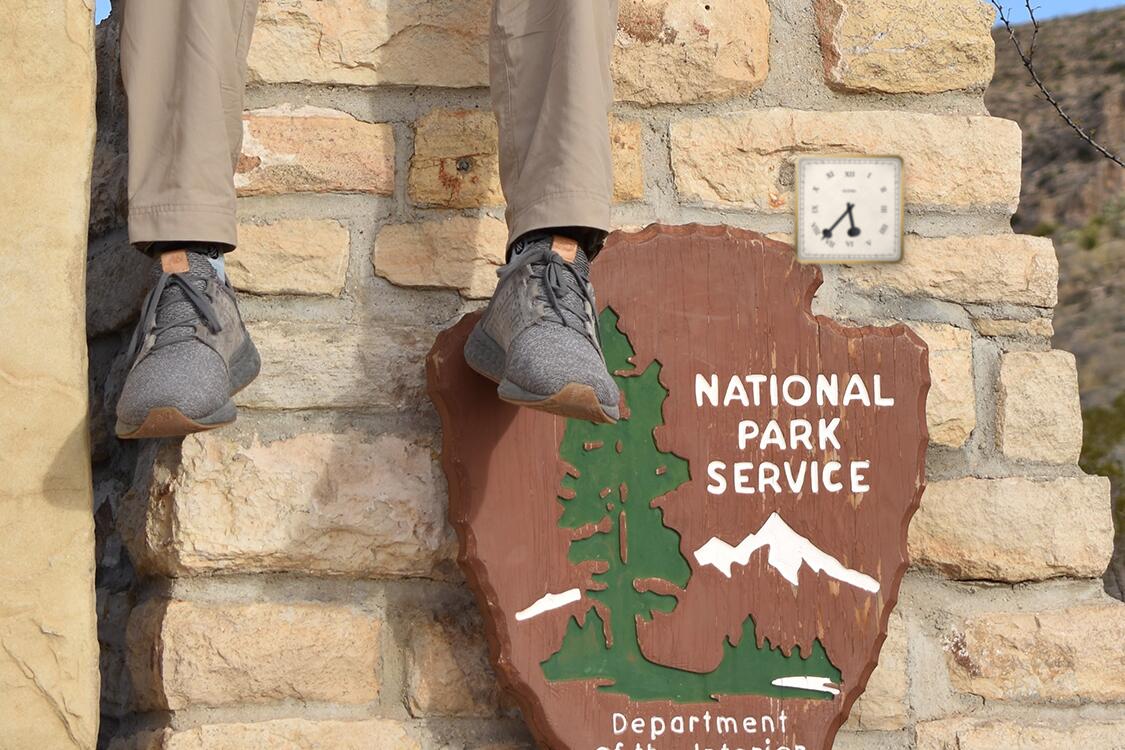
5:37
